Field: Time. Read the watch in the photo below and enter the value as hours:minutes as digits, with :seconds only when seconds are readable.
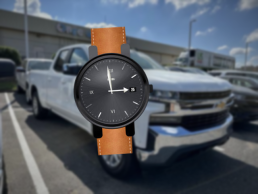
2:59
